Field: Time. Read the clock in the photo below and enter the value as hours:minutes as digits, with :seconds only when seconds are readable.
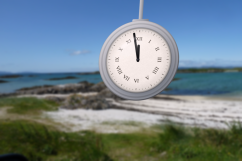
11:58
